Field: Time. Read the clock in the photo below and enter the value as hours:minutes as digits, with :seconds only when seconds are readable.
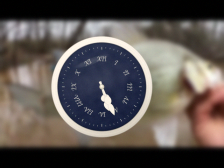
5:26
